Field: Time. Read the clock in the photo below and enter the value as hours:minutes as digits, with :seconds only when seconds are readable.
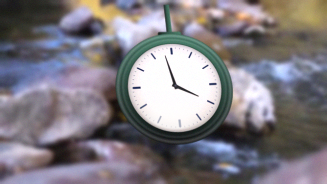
3:58
